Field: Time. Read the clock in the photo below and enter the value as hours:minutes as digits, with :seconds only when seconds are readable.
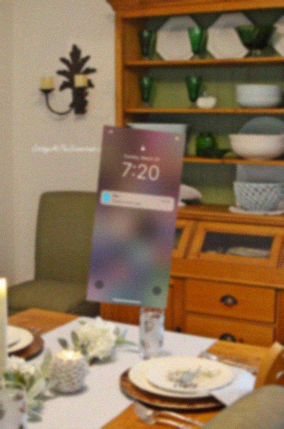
7:20
